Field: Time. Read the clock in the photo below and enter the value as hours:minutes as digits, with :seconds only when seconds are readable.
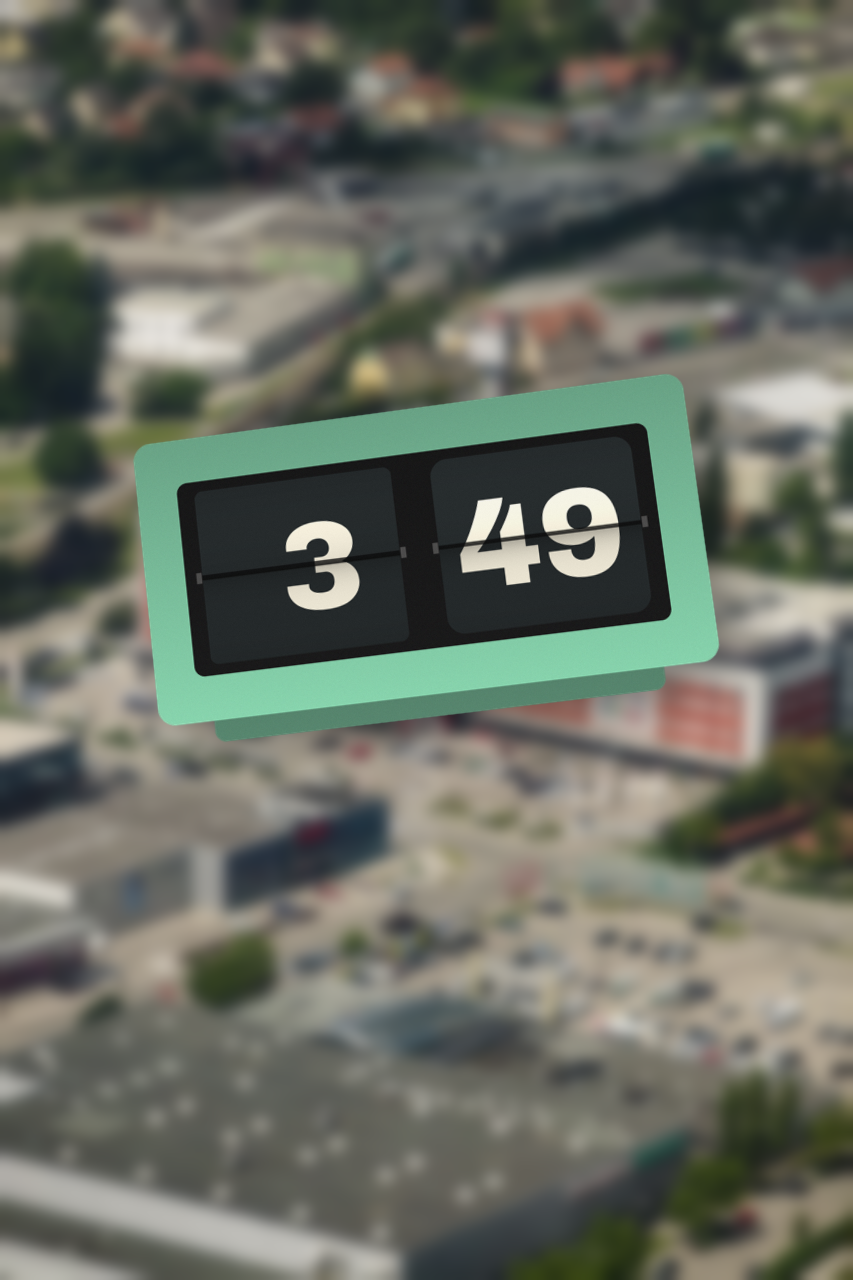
3:49
